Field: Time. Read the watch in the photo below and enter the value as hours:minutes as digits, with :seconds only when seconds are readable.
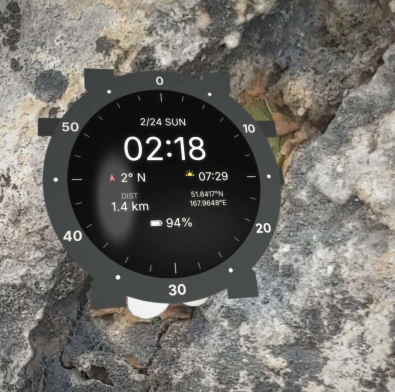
2:18
